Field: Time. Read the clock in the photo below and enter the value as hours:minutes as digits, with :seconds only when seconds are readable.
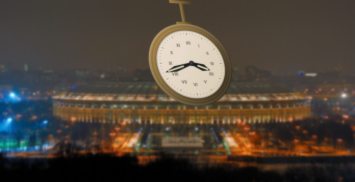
3:42
